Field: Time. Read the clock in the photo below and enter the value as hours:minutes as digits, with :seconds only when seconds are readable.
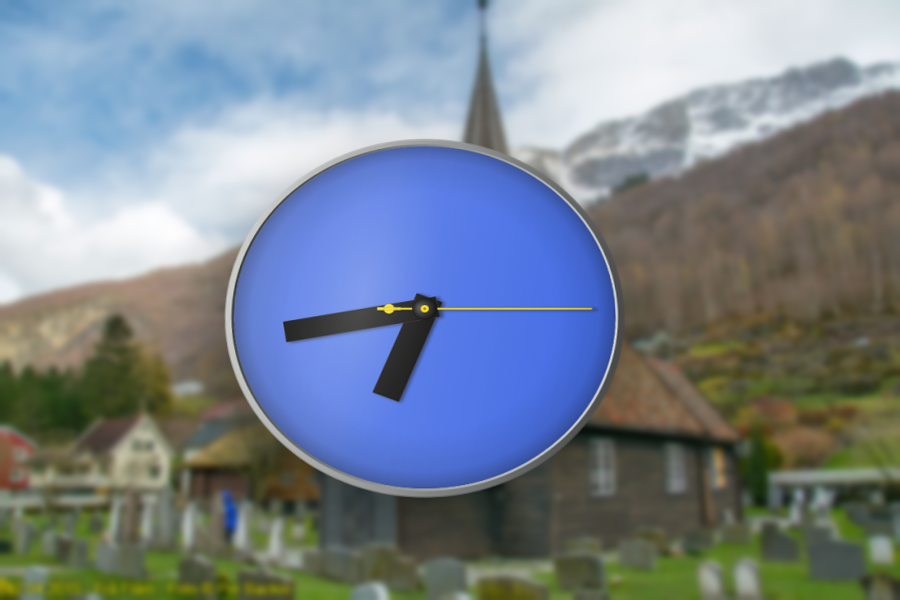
6:43:15
